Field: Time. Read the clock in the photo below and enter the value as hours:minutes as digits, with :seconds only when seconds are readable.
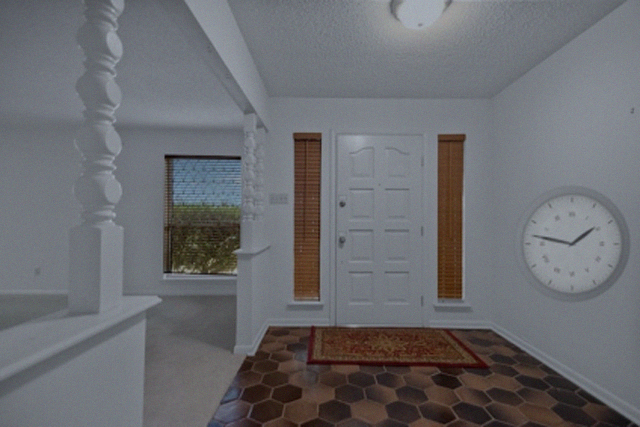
1:47
